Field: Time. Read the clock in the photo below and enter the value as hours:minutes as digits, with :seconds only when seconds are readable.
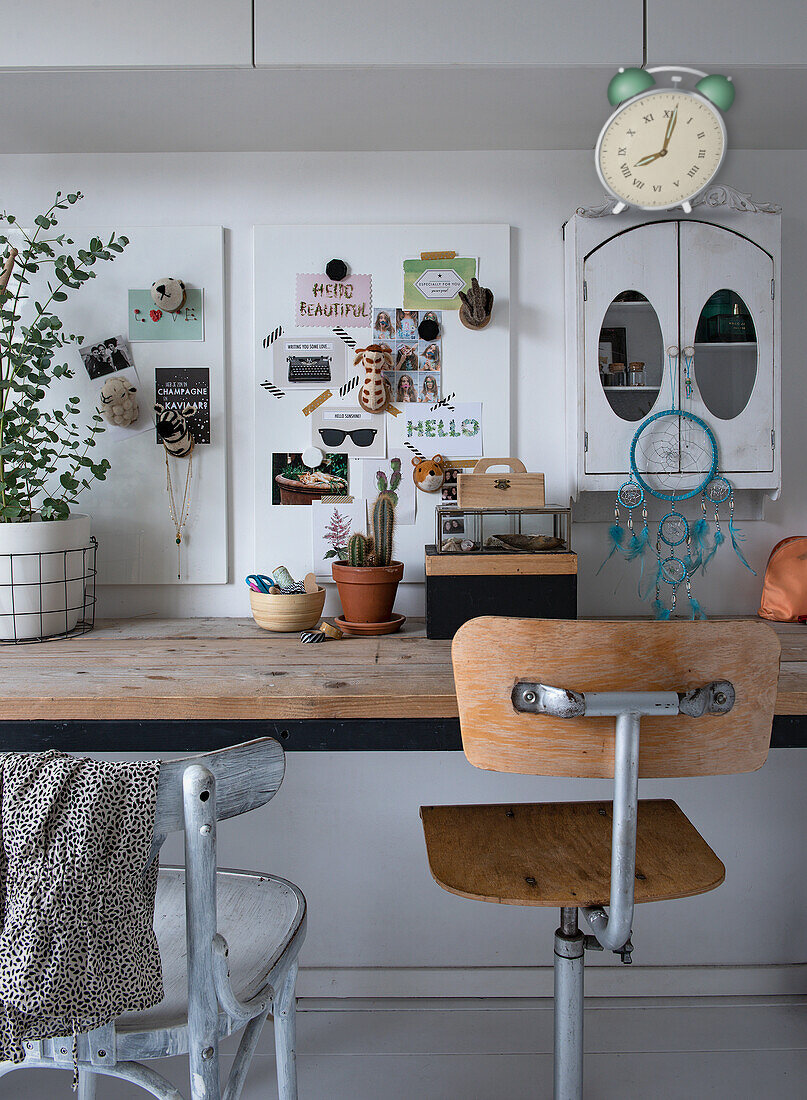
8:01
